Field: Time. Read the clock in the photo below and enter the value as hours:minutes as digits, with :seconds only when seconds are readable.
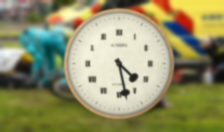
4:28
